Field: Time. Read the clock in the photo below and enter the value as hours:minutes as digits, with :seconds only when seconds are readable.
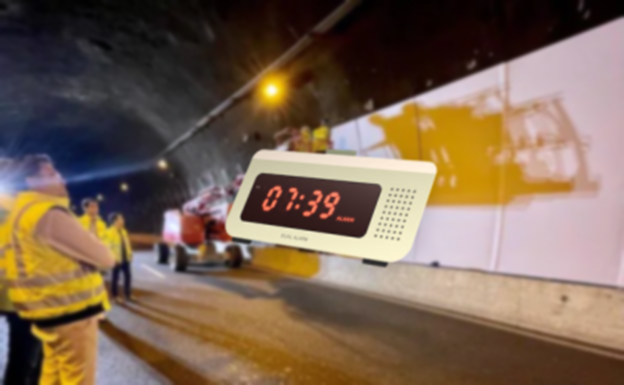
7:39
